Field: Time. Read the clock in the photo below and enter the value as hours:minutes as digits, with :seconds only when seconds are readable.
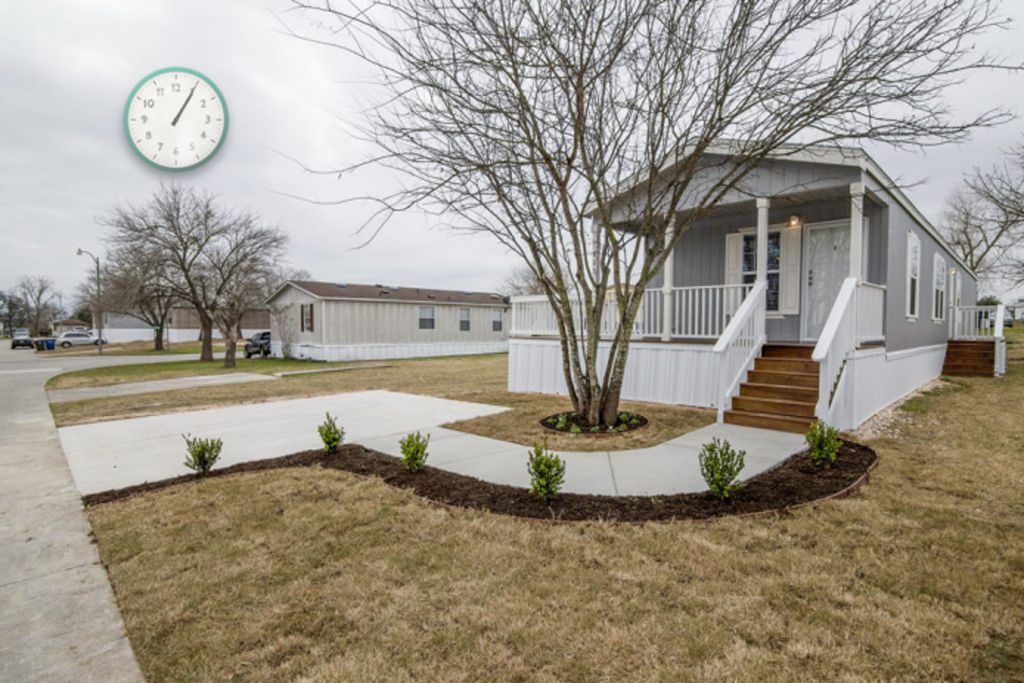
1:05
